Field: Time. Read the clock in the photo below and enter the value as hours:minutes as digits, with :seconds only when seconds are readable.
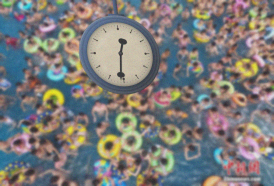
12:31
